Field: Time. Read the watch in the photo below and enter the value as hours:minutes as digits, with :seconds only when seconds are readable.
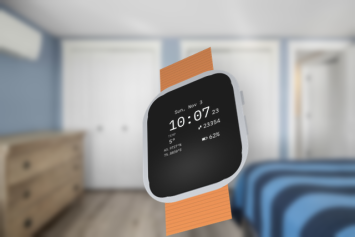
10:07
